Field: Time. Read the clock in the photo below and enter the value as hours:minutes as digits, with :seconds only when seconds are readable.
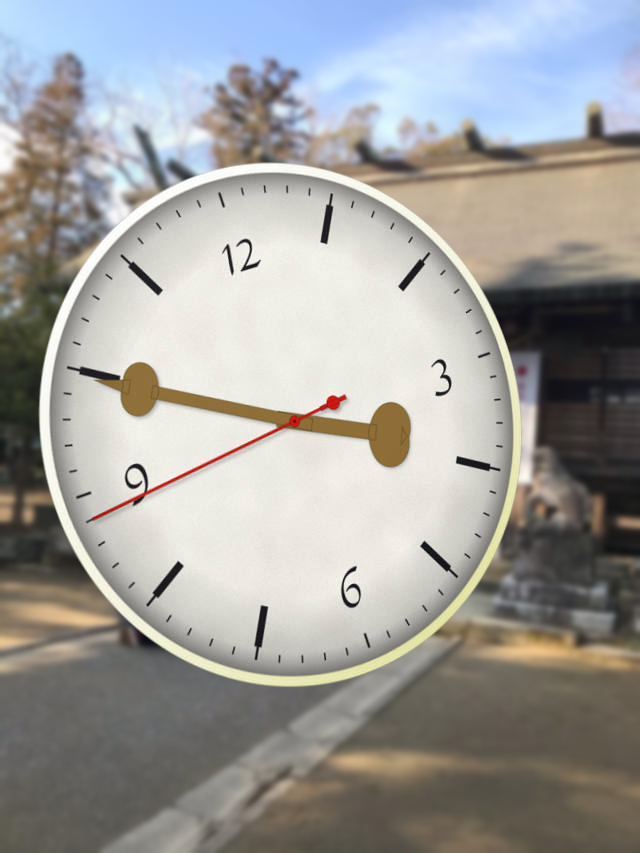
3:49:44
